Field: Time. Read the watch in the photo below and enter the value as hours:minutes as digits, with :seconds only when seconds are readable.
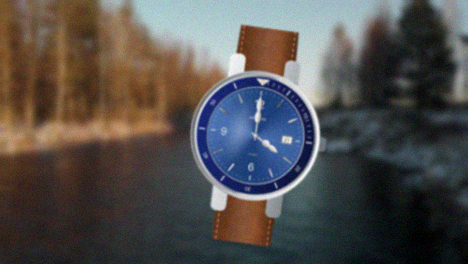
4:00
